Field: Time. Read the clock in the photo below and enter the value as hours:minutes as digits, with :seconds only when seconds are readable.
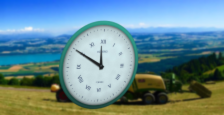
11:50
